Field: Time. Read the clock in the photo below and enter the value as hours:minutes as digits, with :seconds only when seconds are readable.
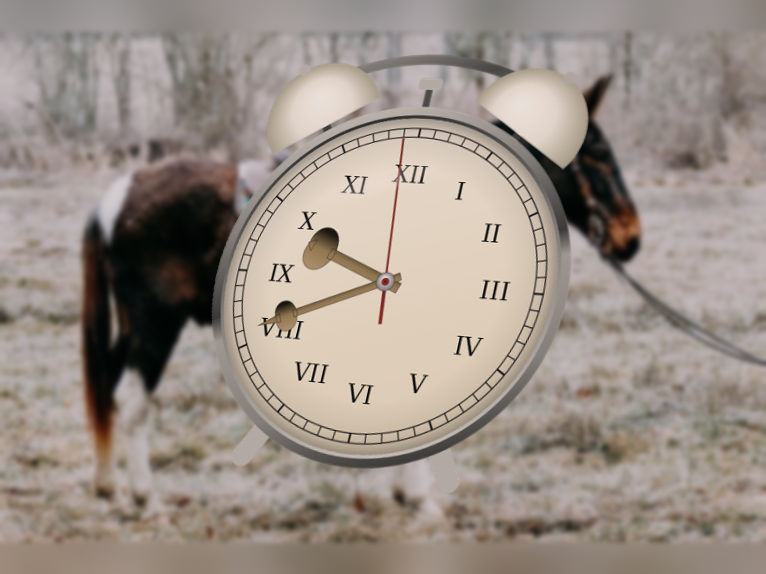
9:40:59
